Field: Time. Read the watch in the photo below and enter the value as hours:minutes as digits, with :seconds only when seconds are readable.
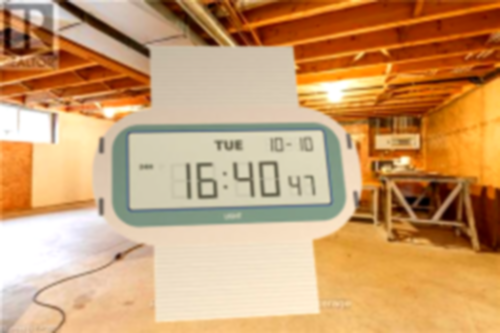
16:40:47
